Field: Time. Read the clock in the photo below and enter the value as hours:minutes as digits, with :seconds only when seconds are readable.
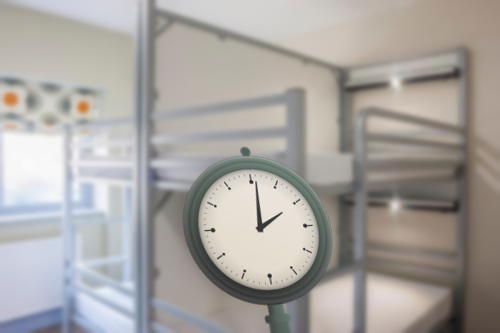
2:01
